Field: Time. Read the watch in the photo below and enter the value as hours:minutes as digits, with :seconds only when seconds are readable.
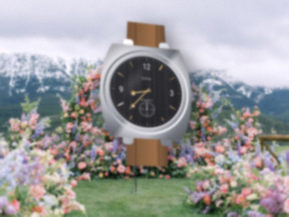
8:37
